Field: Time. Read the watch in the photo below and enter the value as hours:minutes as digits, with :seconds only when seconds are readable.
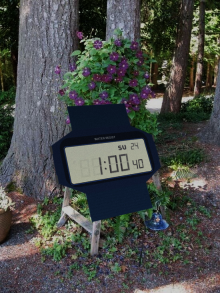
1:00:40
